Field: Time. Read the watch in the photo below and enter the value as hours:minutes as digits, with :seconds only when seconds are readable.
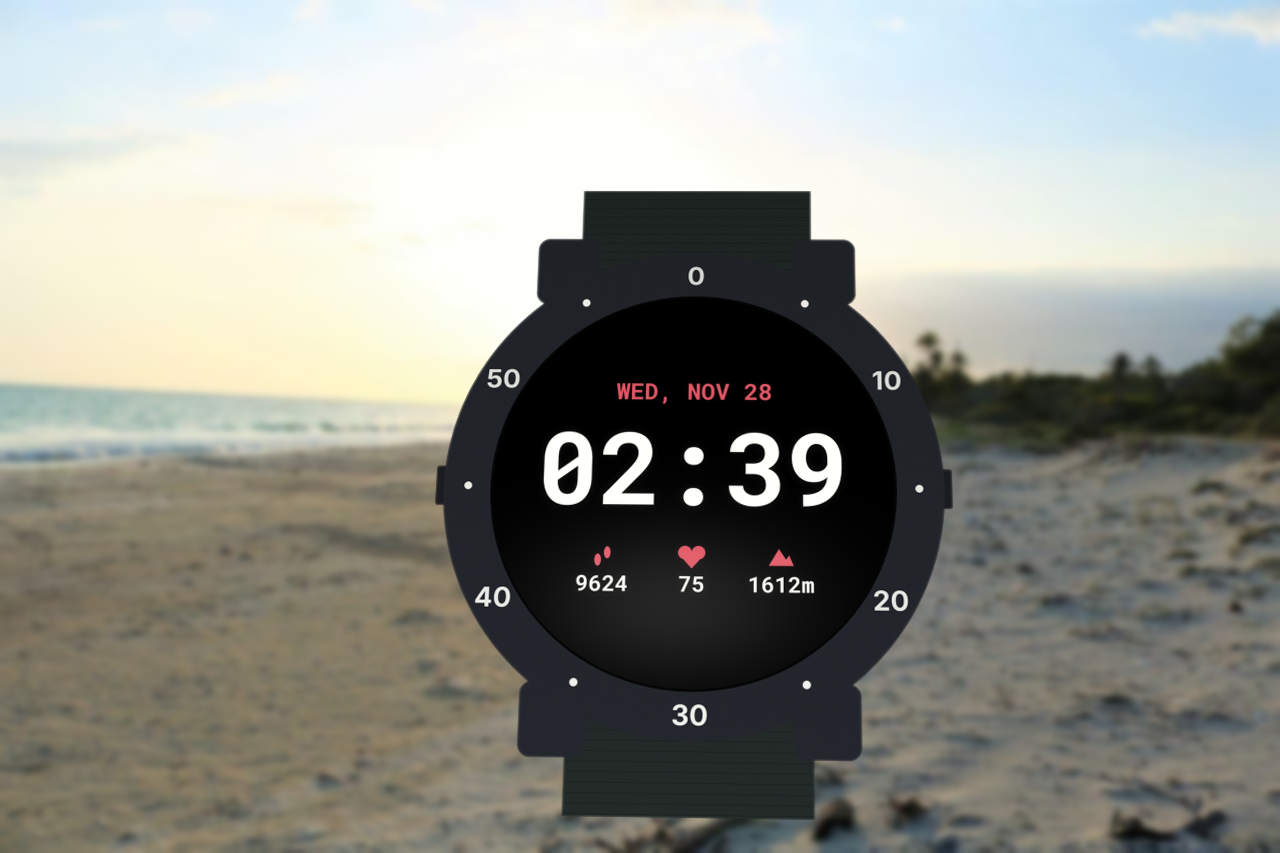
2:39
